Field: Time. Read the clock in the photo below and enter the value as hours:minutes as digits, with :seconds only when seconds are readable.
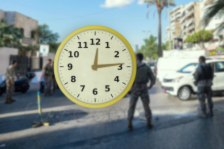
12:14
